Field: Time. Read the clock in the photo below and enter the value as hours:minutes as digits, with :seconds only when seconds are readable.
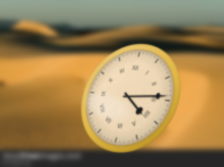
4:14
